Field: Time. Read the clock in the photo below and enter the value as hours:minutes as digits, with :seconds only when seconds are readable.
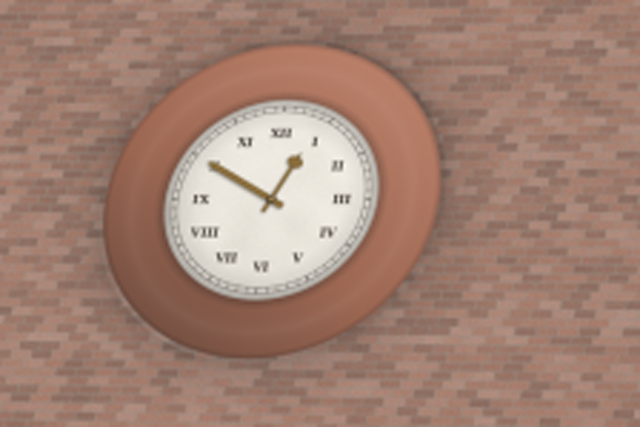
12:50
